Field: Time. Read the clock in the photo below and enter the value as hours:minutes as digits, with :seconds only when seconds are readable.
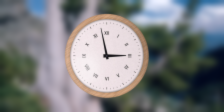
2:58
